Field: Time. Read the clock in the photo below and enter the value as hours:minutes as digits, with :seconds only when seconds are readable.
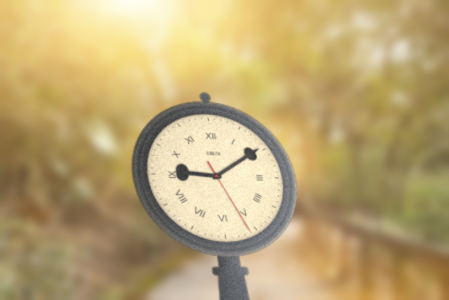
9:09:26
